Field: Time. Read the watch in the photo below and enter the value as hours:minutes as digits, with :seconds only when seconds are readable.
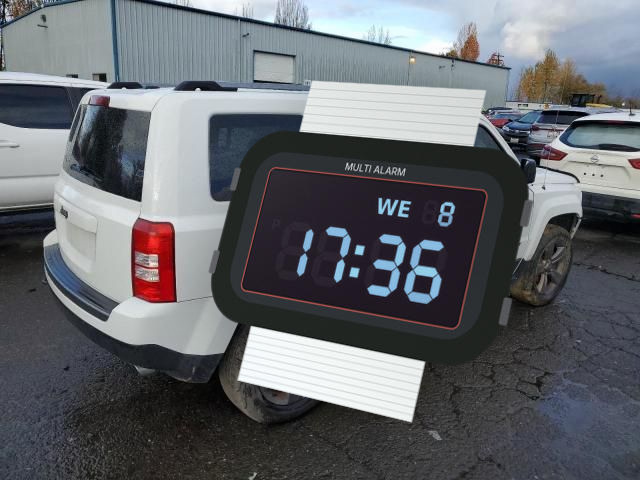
17:36
